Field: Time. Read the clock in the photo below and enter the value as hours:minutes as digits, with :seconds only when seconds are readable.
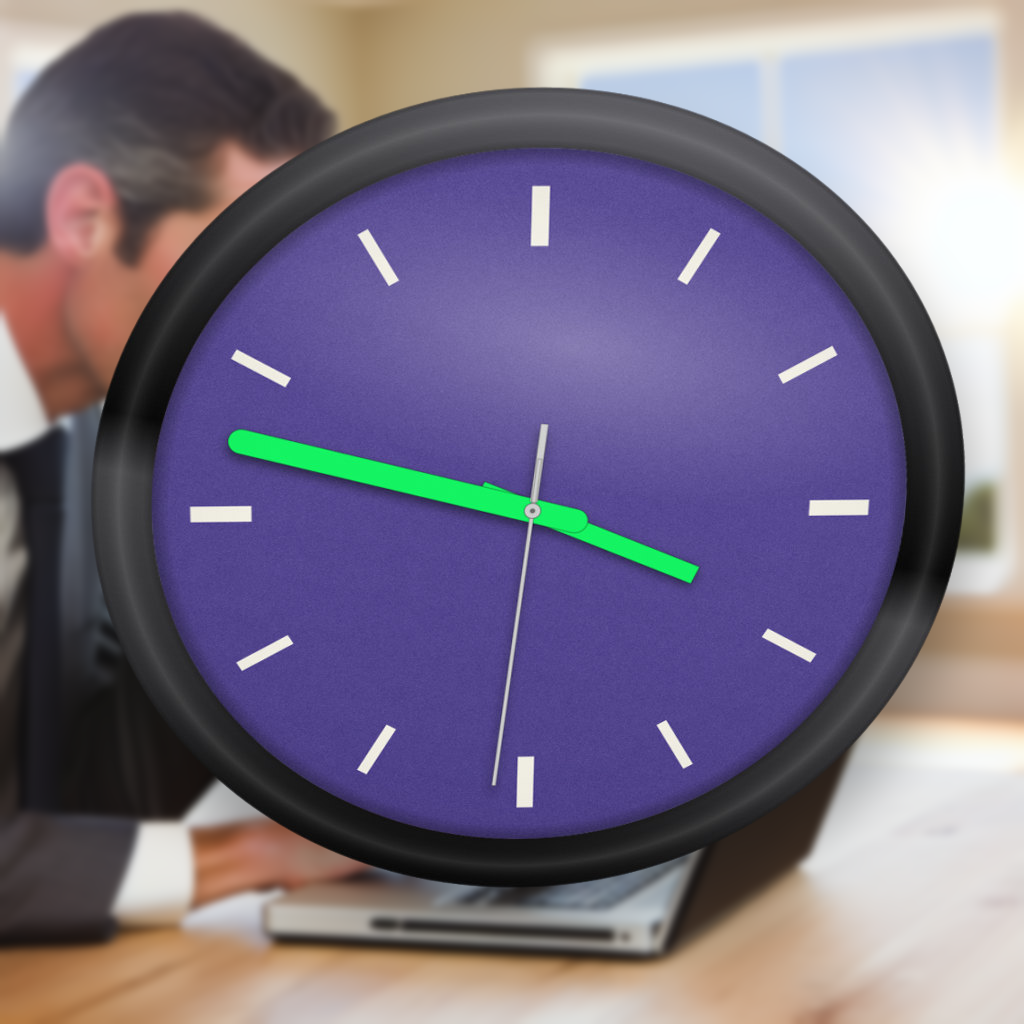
3:47:31
